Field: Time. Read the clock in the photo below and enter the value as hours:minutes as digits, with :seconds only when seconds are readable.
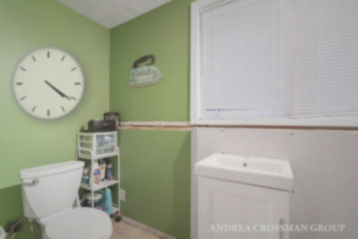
4:21
